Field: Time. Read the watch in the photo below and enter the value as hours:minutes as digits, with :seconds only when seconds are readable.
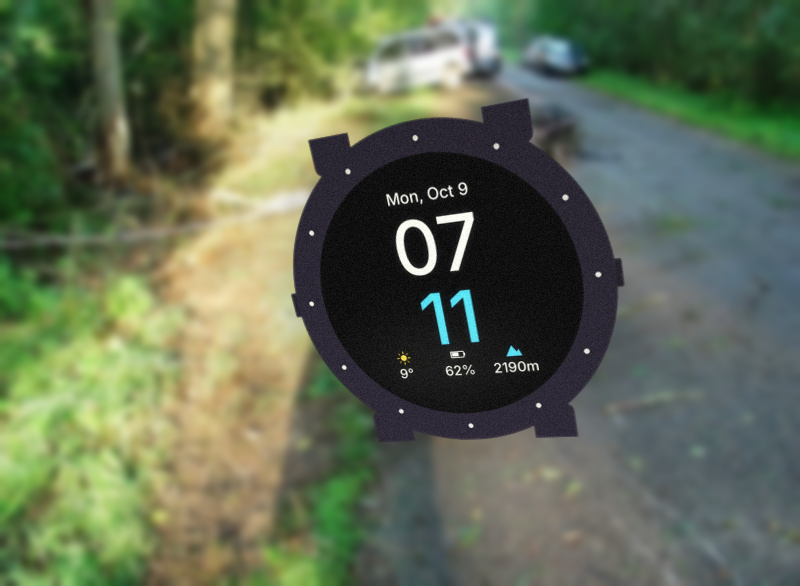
7:11
